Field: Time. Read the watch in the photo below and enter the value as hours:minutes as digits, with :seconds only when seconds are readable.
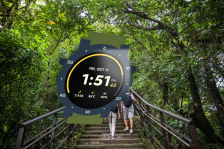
1:51
